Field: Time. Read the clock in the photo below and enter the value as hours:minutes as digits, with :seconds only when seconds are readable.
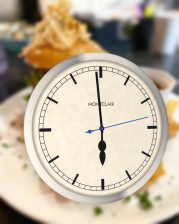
5:59:13
